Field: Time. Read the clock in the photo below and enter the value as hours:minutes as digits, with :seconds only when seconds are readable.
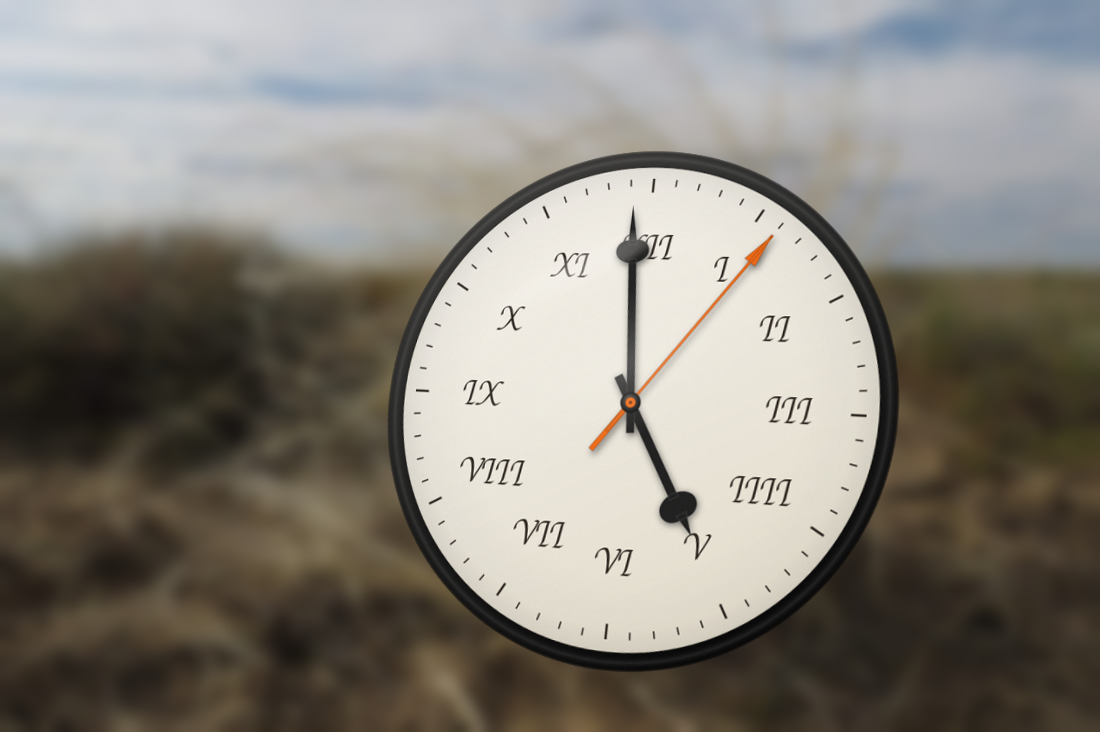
4:59:06
